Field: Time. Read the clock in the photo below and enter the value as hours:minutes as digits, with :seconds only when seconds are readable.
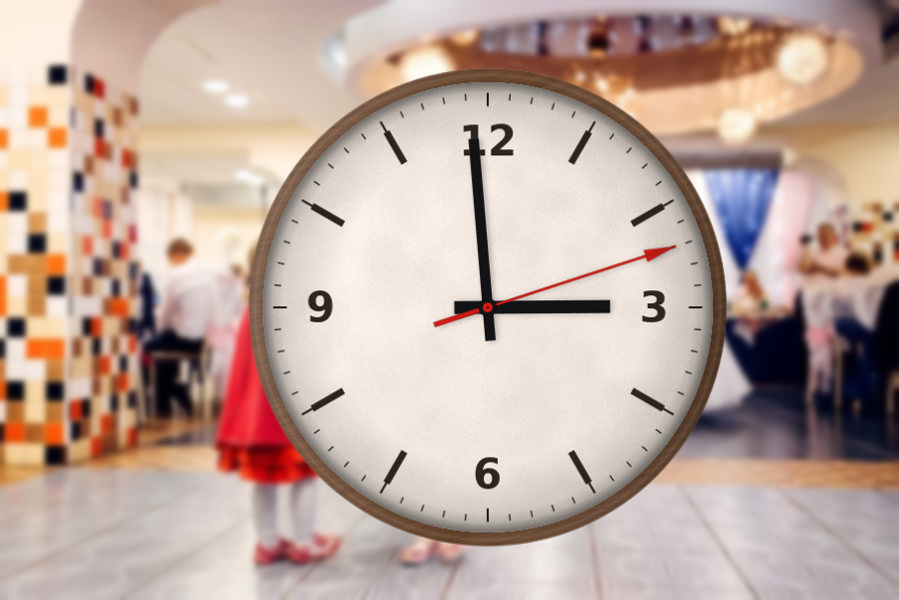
2:59:12
